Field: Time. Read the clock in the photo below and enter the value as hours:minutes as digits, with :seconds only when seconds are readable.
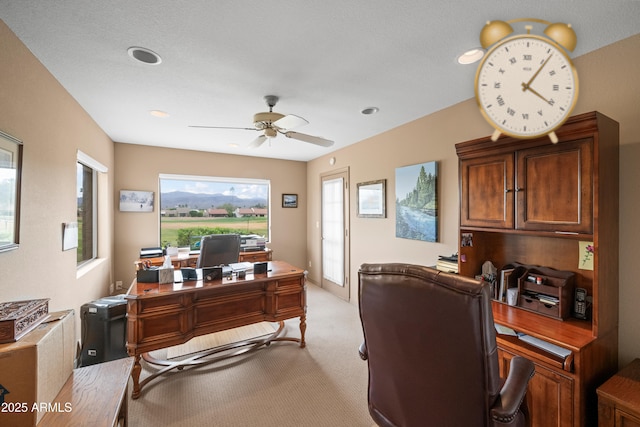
4:06
